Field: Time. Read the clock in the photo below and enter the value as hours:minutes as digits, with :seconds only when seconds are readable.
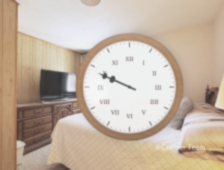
9:49
